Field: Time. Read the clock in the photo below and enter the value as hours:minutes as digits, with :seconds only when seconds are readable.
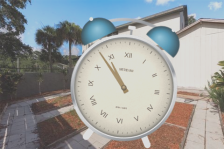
10:53
